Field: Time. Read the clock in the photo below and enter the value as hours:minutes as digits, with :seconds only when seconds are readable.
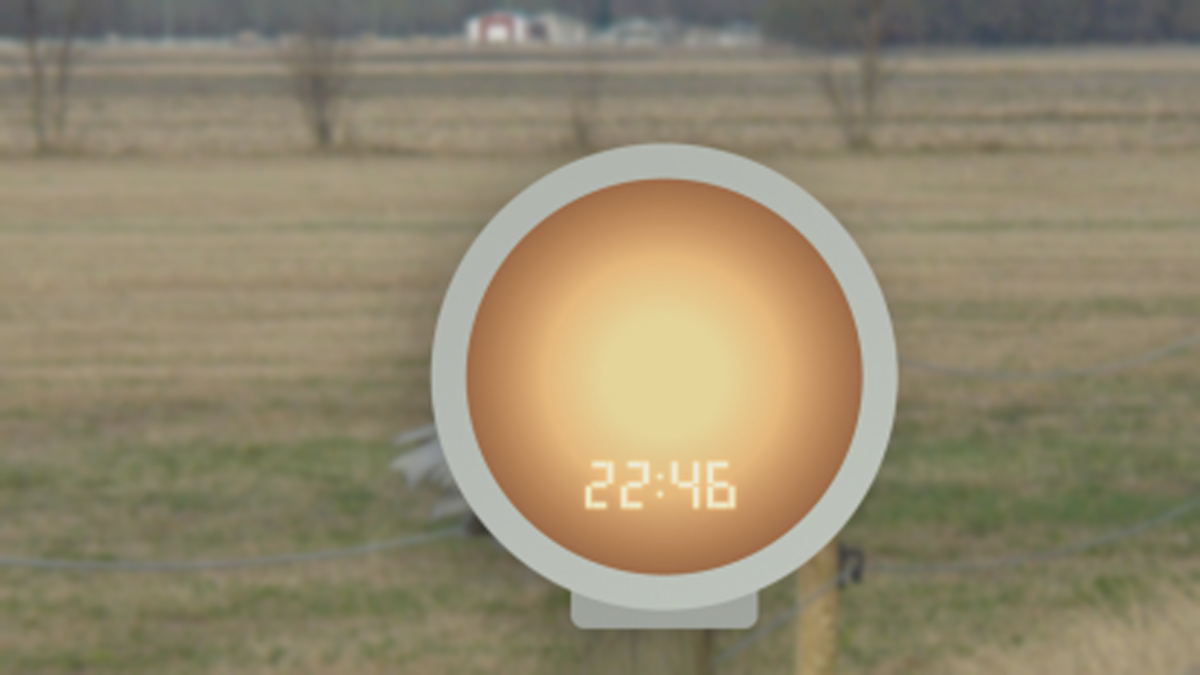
22:46
